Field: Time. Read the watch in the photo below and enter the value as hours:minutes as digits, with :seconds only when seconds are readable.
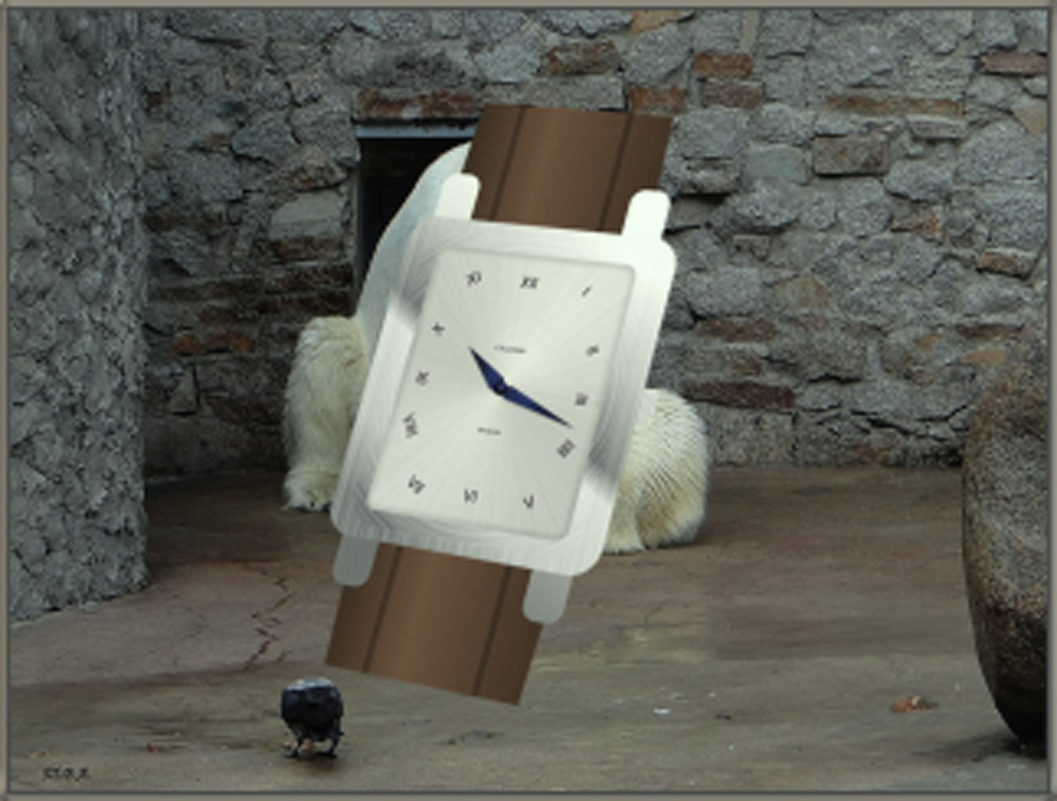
10:18
